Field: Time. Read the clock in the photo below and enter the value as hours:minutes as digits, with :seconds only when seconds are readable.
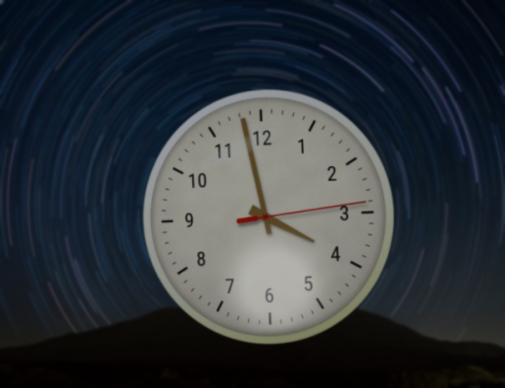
3:58:14
